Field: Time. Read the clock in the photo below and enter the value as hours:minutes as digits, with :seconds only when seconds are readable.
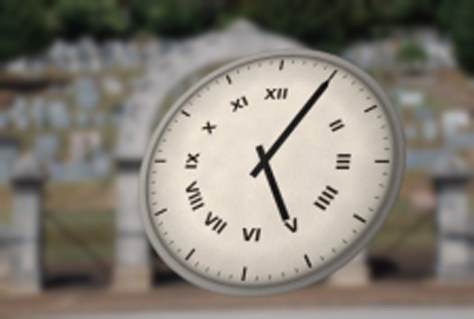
5:05
